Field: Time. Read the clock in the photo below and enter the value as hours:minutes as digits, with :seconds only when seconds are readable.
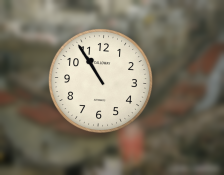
10:54
